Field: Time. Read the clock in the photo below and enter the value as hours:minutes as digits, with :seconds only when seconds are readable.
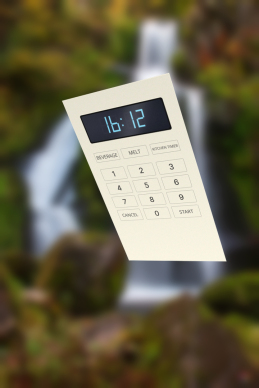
16:12
